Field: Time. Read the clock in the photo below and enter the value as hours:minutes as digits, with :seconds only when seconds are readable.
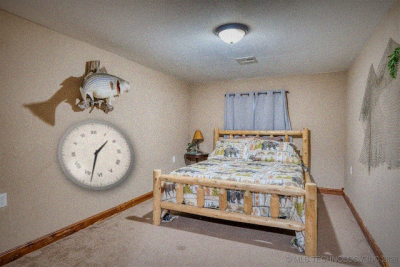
1:33
